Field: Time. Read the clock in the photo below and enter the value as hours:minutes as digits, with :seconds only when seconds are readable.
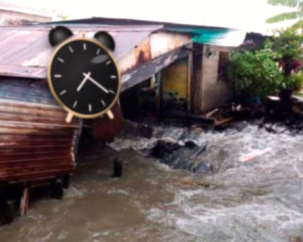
7:21
